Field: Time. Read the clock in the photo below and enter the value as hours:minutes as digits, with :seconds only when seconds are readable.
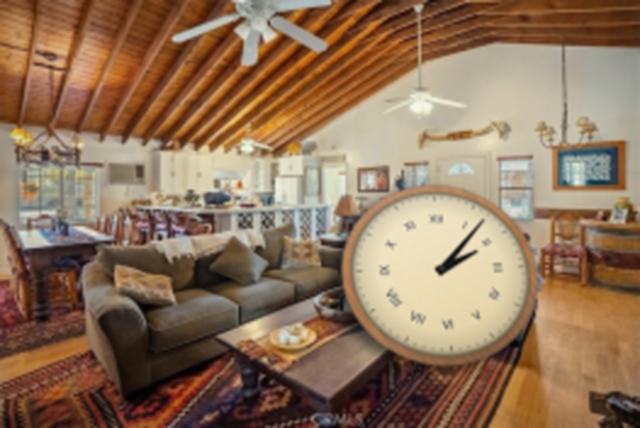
2:07
